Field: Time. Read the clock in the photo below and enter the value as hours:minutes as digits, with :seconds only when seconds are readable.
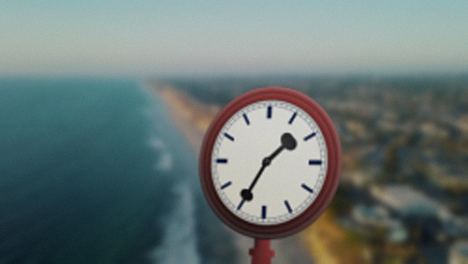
1:35
